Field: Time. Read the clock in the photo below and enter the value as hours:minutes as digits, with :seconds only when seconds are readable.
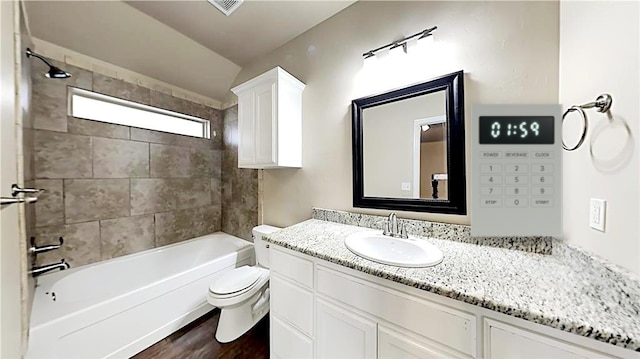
1:59
